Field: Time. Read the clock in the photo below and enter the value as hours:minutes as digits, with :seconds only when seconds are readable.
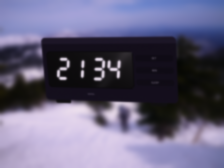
21:34
